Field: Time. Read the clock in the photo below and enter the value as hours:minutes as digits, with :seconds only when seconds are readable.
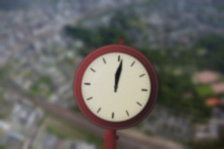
12:01
